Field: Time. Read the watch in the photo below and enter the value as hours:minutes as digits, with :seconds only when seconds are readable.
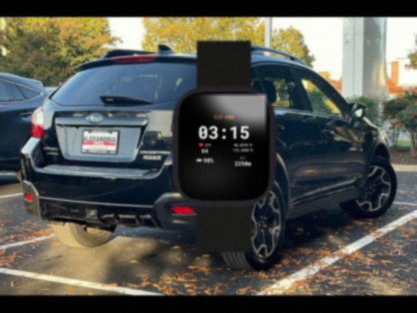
3:15
